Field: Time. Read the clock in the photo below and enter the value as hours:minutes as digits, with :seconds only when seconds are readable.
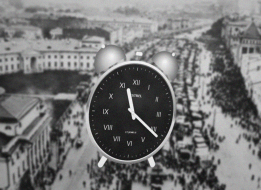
11:21
